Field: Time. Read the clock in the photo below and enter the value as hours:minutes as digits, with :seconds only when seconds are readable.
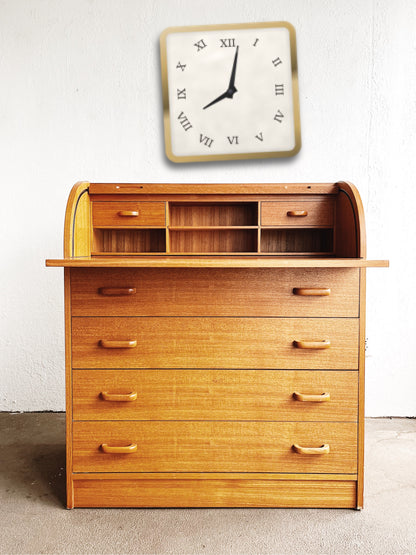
8:02
